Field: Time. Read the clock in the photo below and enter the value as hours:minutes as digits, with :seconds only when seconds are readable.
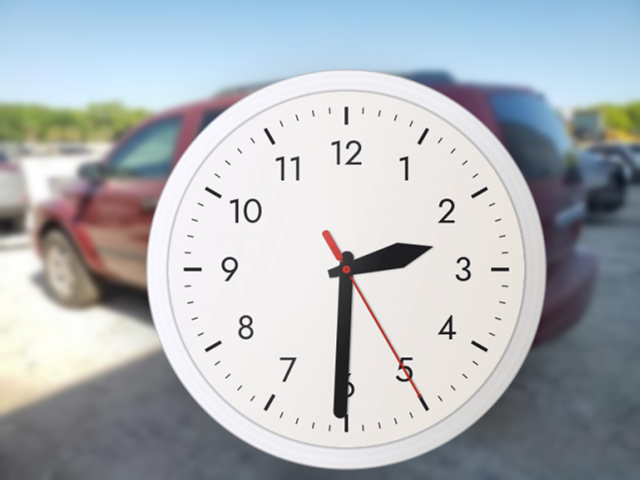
2:30:25
